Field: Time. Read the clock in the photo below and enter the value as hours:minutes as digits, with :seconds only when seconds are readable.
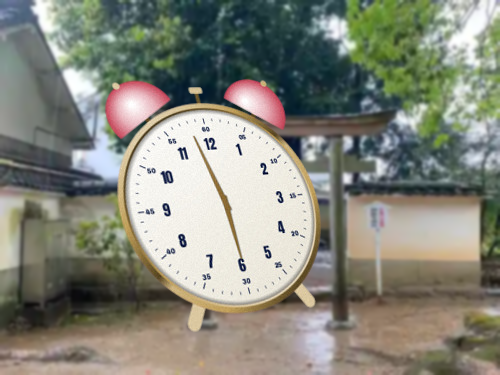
5:58
